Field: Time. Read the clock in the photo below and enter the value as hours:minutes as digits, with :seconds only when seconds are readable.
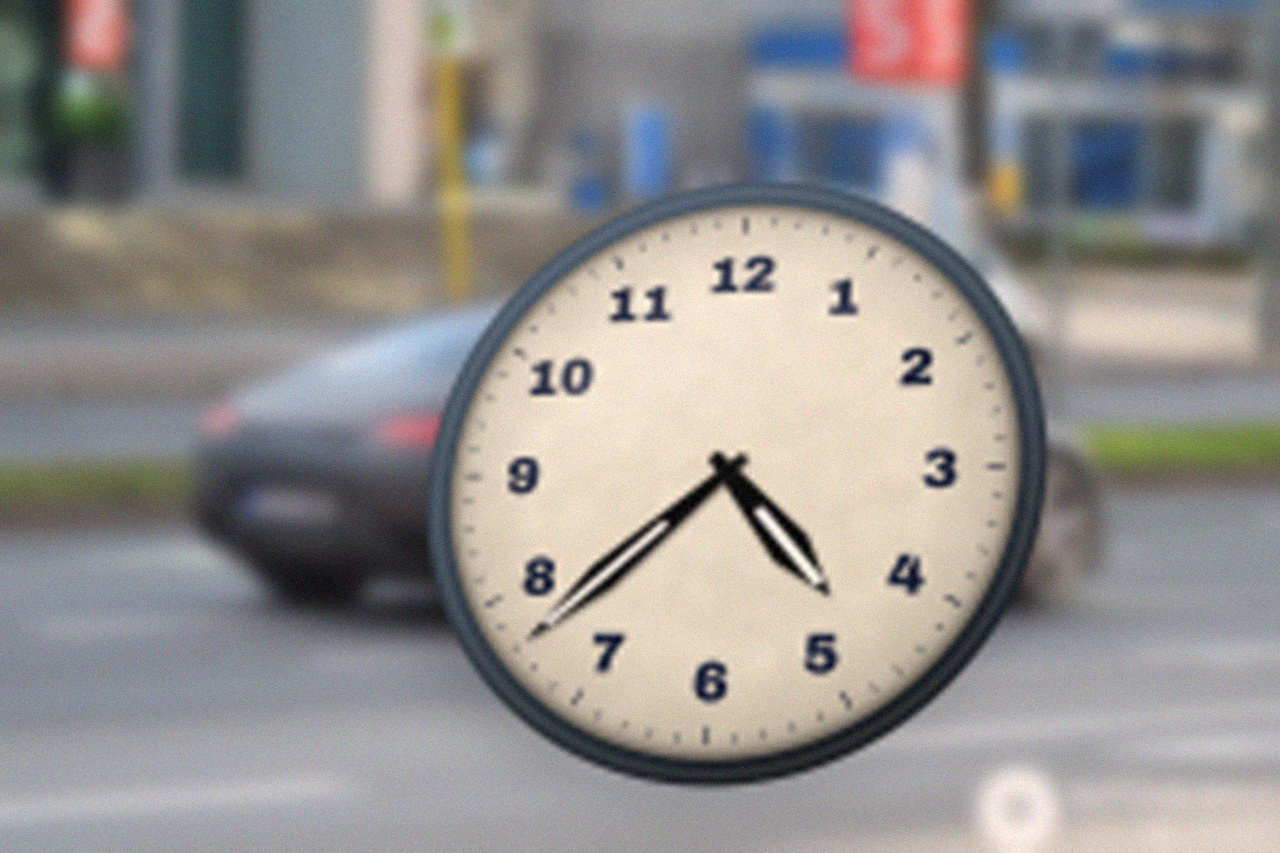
4:38
